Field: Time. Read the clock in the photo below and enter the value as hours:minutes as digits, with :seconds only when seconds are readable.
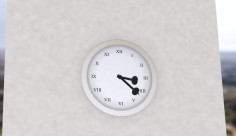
3:22
